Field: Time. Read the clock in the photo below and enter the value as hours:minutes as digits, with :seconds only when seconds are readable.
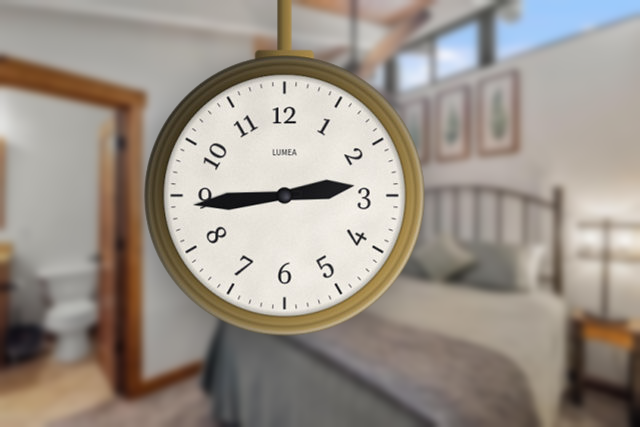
2:44
